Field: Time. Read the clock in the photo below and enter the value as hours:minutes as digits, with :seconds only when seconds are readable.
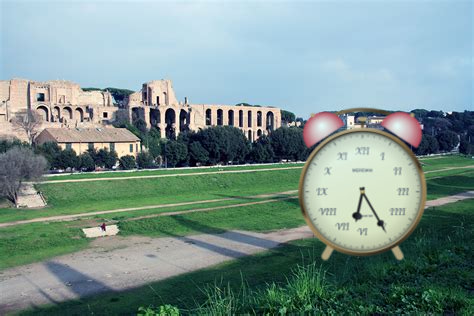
6:25
